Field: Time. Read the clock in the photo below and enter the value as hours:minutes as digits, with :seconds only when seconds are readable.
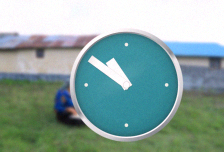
10:51
